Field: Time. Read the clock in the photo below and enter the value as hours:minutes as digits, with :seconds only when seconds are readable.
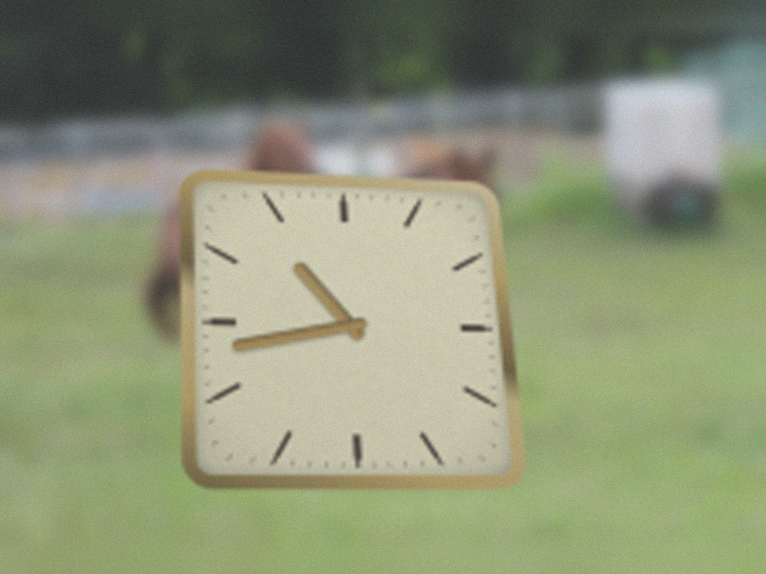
10:43
